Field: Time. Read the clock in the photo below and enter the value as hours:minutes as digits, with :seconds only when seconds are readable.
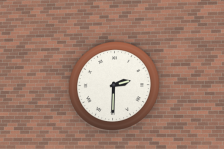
2:30
